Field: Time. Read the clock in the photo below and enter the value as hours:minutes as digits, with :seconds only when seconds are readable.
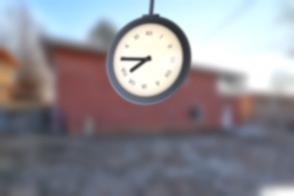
7:45
